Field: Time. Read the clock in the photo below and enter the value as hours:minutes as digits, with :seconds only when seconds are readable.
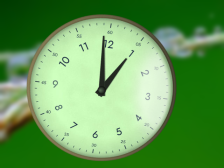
12:59
